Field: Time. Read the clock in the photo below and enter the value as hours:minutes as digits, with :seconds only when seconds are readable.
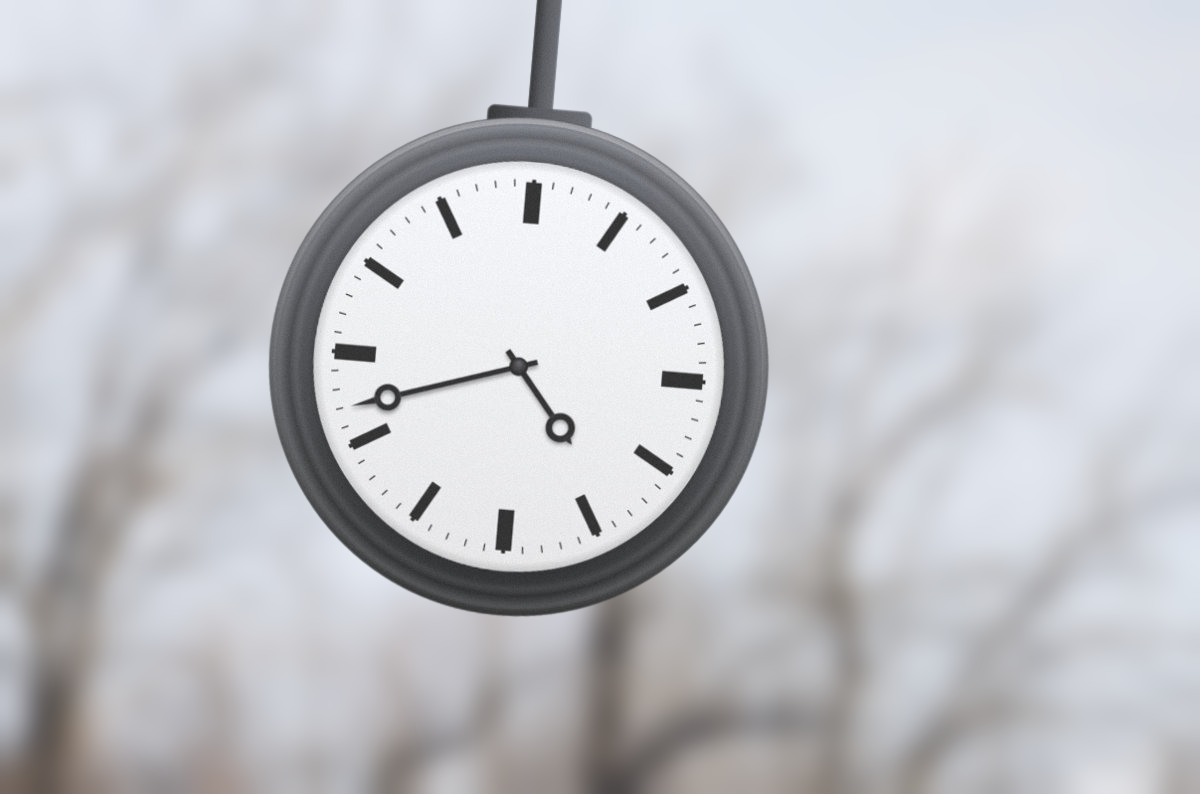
4:42
